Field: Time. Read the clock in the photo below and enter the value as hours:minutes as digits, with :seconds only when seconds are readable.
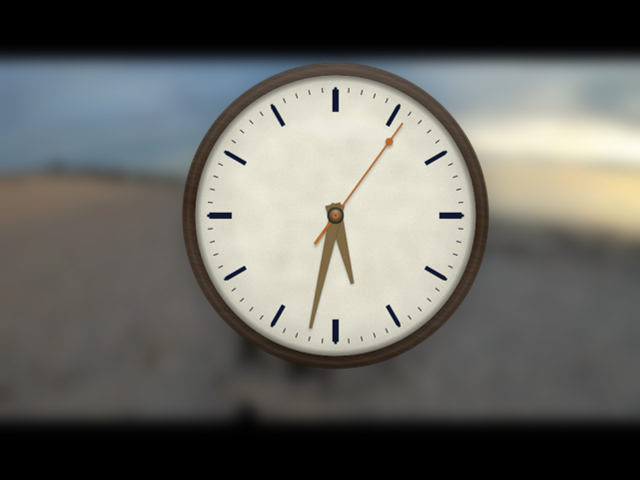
5:32:06
